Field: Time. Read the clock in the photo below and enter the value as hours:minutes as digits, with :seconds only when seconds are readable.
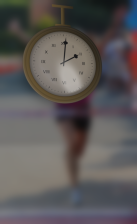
2:01
